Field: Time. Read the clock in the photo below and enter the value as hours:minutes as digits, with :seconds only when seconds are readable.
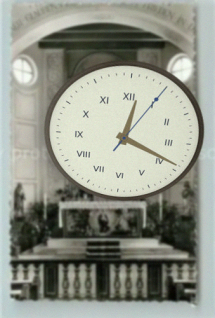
12:19:05
